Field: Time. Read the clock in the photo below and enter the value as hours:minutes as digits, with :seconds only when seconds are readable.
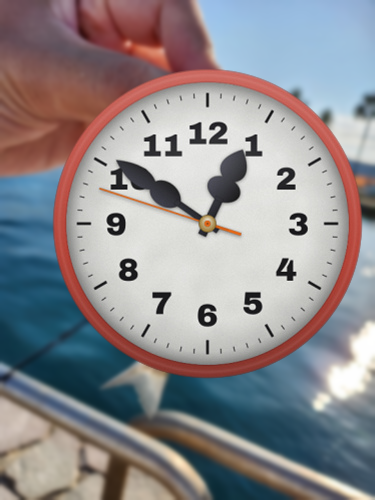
12:50:48
